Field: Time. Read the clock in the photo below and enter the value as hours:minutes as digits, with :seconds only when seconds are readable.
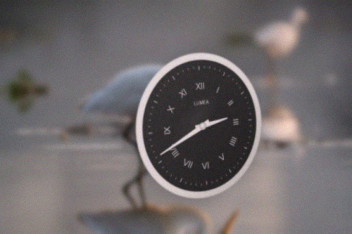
2:41
